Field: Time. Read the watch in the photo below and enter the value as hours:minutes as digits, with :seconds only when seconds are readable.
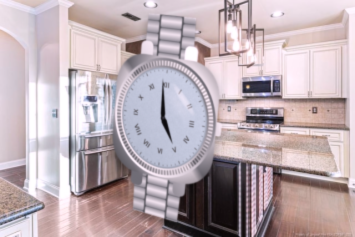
4:59
